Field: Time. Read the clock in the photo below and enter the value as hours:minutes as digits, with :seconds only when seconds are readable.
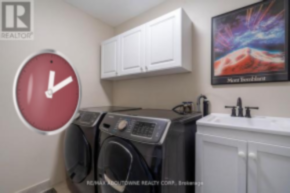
12:10
